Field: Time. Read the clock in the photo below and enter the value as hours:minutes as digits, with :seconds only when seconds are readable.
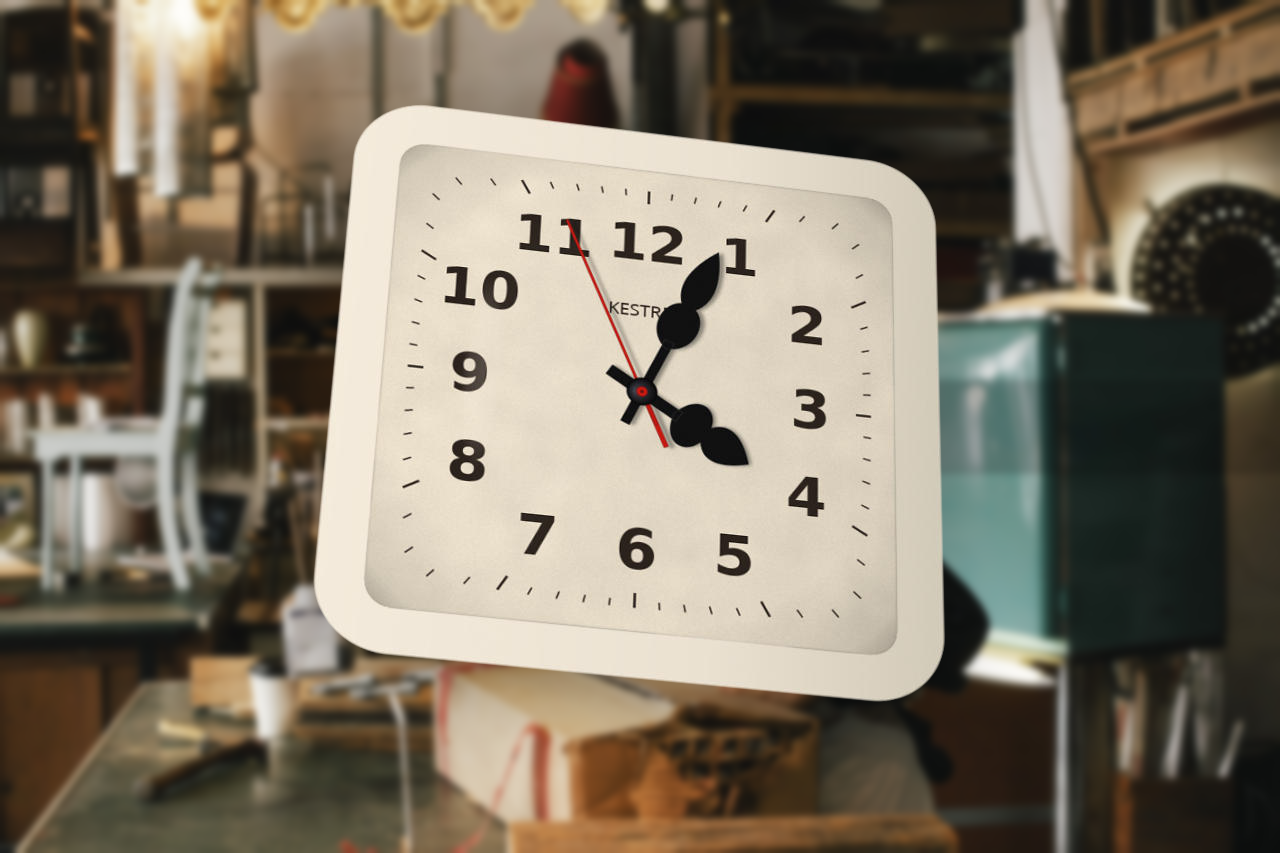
4:03:56
